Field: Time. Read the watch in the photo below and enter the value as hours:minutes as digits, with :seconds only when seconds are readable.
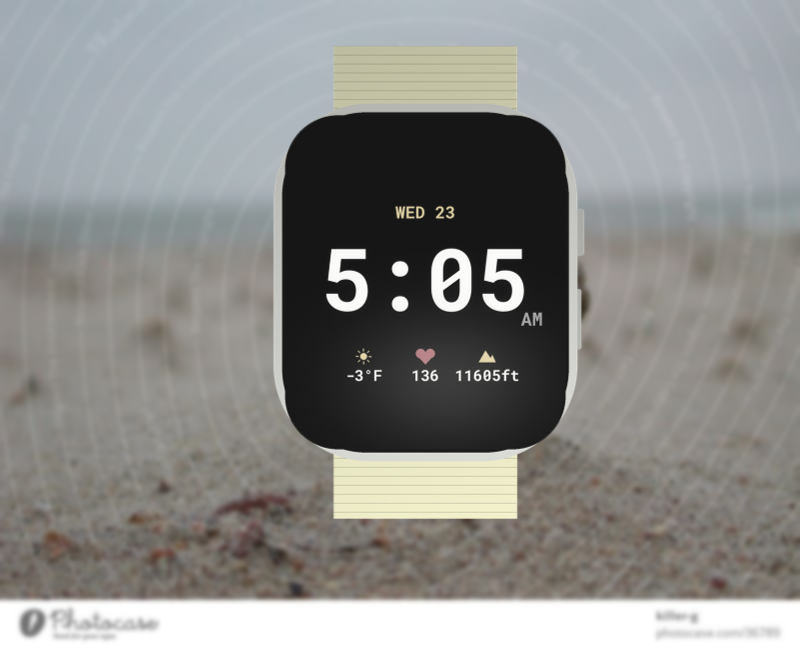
5:05
